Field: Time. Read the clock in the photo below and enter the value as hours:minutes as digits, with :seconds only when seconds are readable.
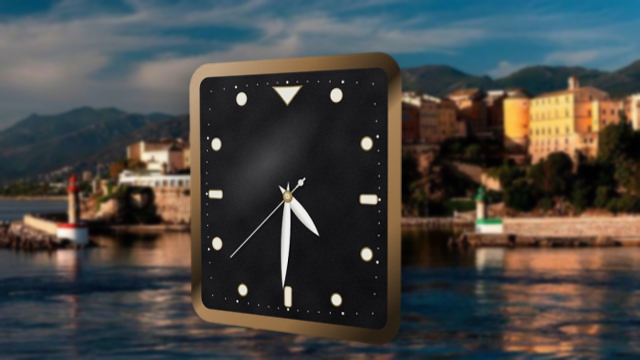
4:30:38
